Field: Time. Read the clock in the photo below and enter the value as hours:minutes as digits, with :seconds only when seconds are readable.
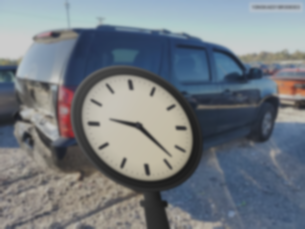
9:23
